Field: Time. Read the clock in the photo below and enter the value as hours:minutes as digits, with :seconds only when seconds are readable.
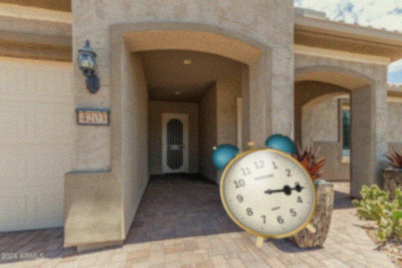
3:16
